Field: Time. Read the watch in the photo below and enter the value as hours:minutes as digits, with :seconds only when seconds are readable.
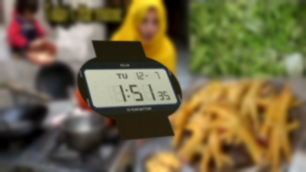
1:51
